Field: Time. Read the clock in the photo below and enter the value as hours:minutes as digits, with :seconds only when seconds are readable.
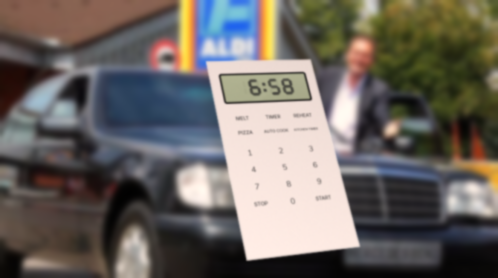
6:58
